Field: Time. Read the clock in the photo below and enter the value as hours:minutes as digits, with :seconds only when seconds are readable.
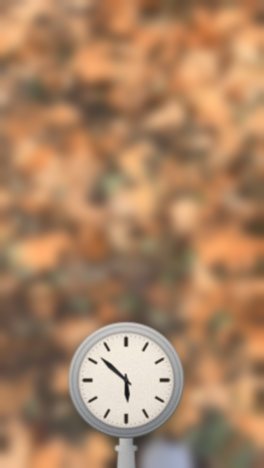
5:52
